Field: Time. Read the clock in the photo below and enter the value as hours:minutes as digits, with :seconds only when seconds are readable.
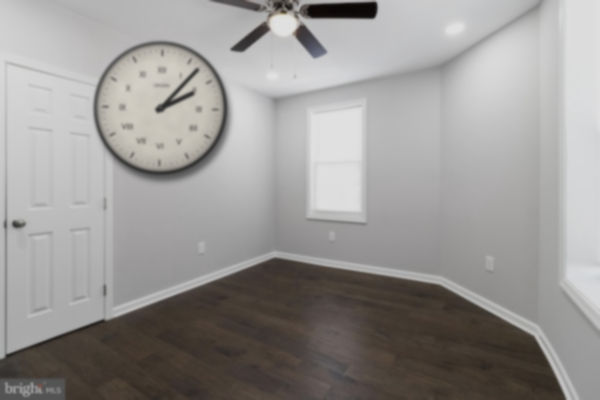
2:07
